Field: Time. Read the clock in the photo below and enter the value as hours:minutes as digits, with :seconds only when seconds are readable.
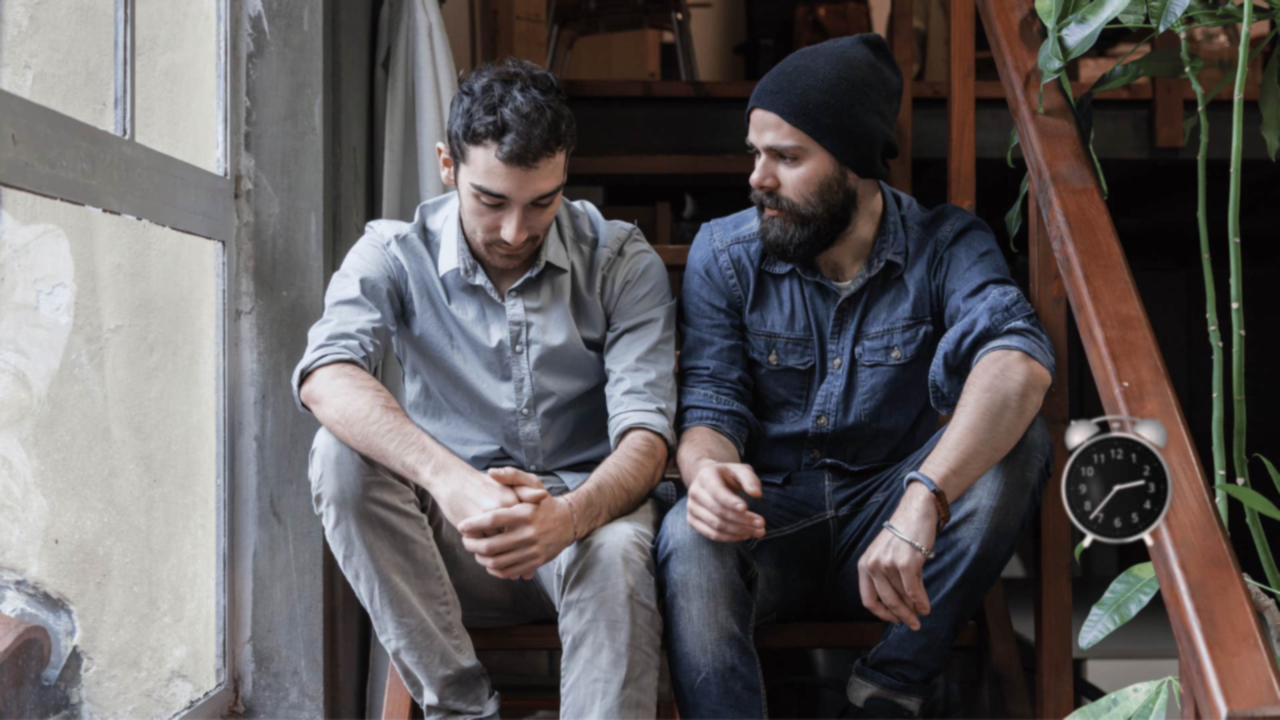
2:37
